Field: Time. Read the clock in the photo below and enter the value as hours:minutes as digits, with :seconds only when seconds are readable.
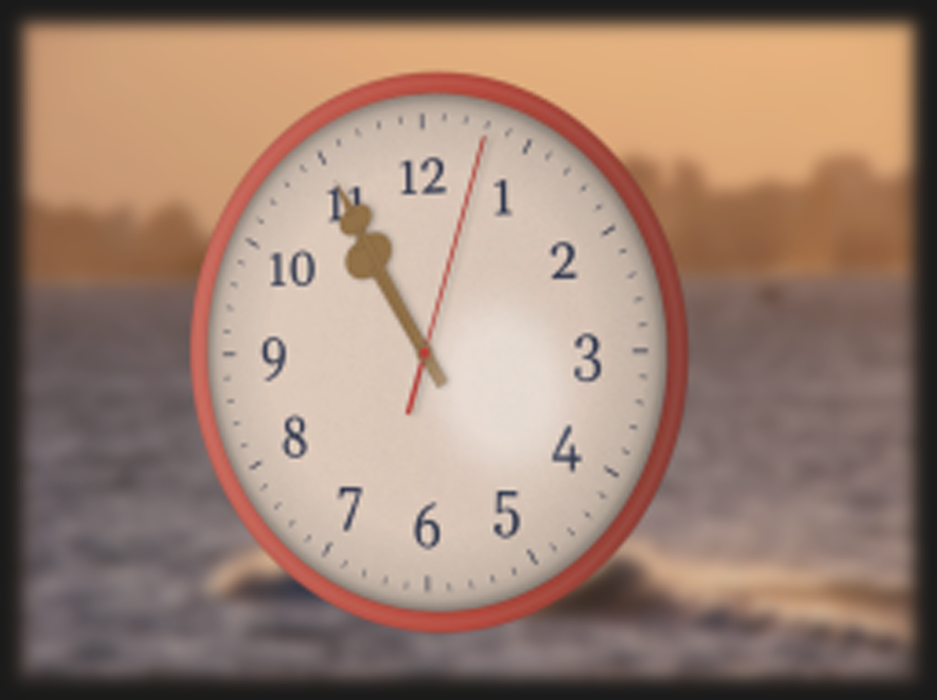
10:55:03
